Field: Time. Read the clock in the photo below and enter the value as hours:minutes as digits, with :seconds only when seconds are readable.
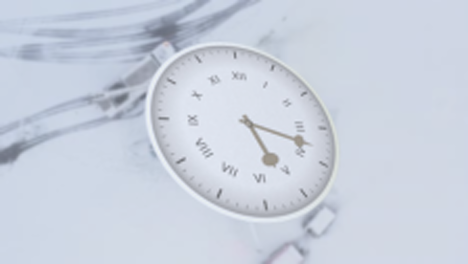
5:18
